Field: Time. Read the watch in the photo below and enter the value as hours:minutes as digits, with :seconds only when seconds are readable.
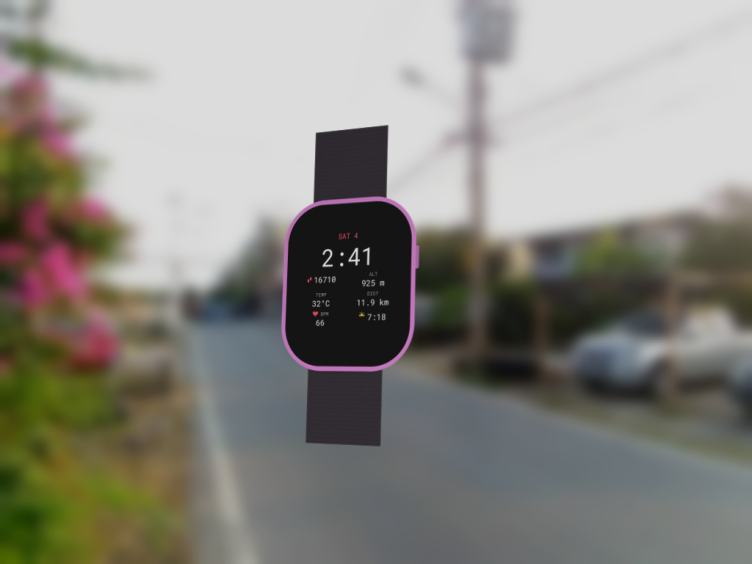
2:41
